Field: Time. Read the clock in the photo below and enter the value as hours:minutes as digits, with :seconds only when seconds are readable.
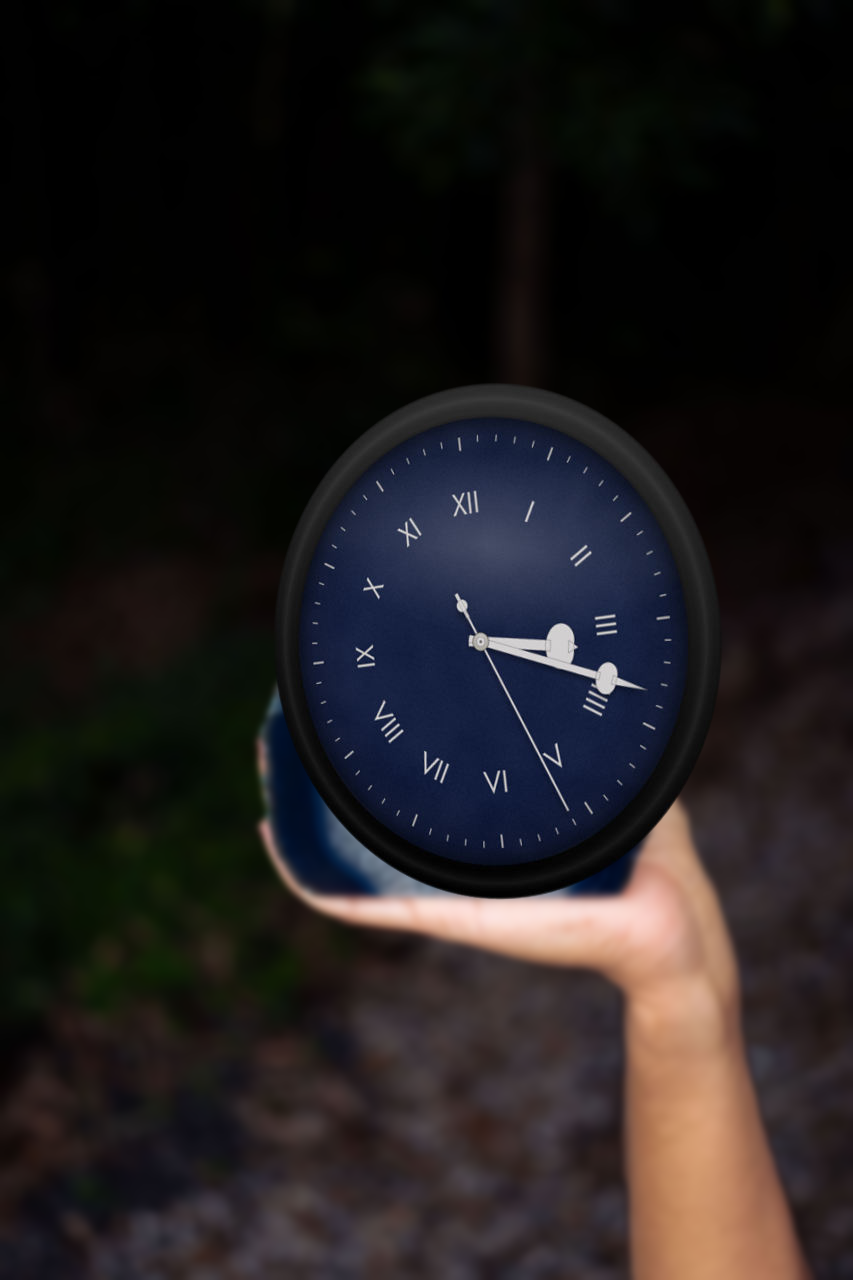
3:18:26
